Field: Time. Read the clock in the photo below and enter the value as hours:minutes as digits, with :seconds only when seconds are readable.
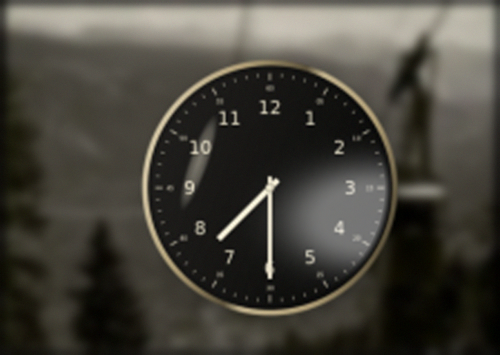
7:30
